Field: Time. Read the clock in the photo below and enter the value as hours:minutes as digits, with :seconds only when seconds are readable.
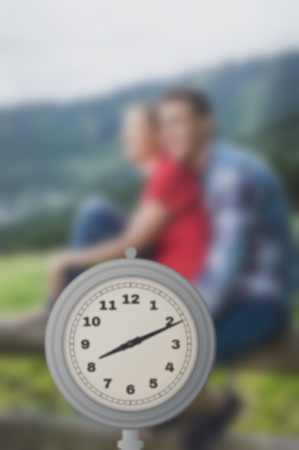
8:11
